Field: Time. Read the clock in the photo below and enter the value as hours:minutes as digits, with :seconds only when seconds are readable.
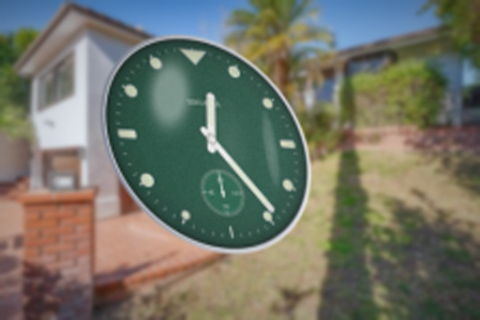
12:24
